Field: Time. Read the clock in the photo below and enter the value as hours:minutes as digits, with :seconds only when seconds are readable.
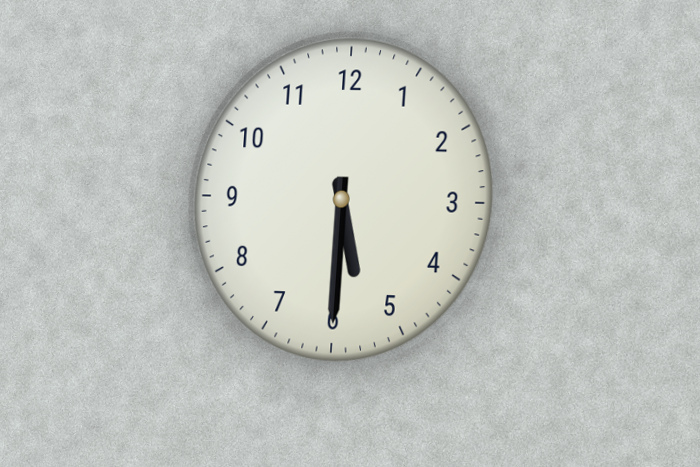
5:30
